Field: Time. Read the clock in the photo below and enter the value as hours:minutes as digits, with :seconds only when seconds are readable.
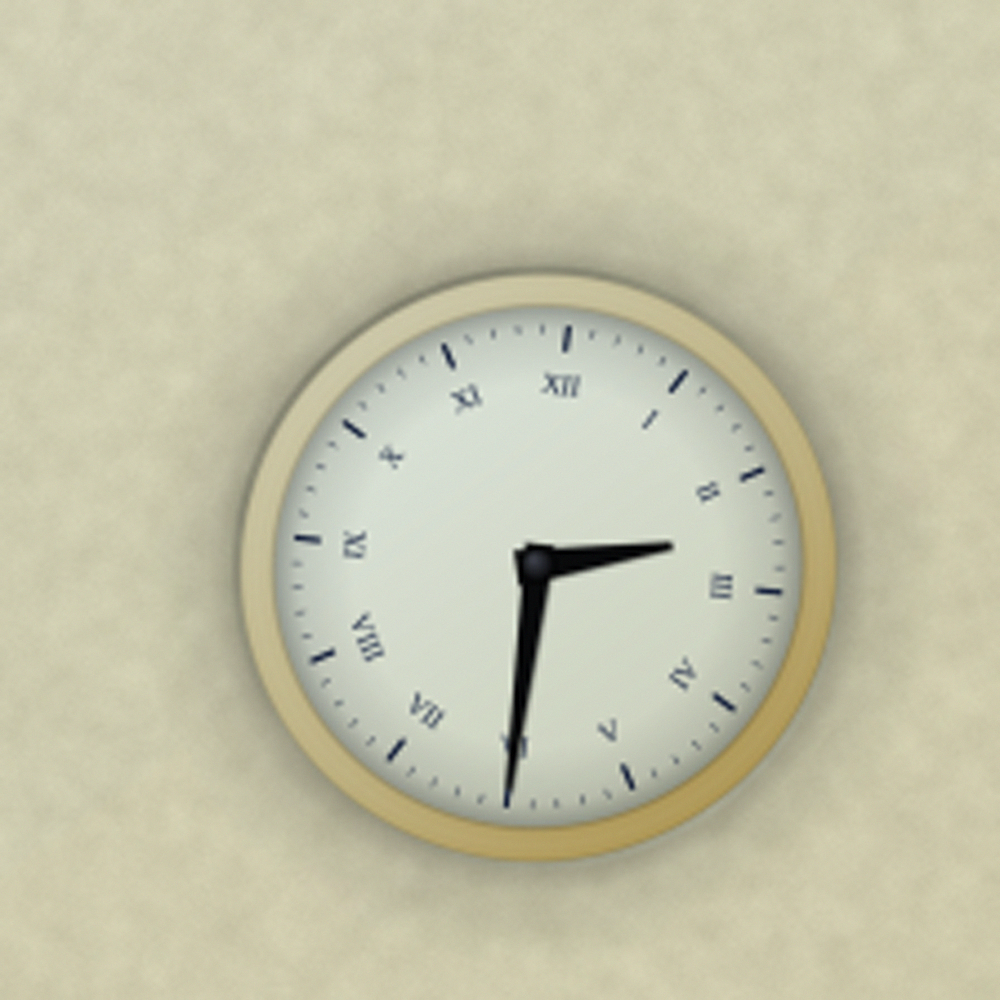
2:30
